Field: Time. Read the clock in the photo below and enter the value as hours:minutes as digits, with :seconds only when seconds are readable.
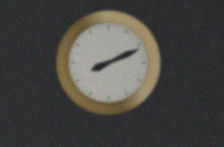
8:11
